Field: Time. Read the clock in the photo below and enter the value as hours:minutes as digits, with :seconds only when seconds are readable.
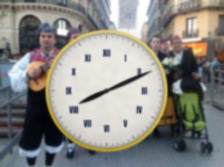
8:11
